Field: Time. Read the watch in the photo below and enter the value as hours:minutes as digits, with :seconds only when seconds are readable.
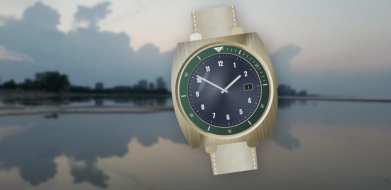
1:51
